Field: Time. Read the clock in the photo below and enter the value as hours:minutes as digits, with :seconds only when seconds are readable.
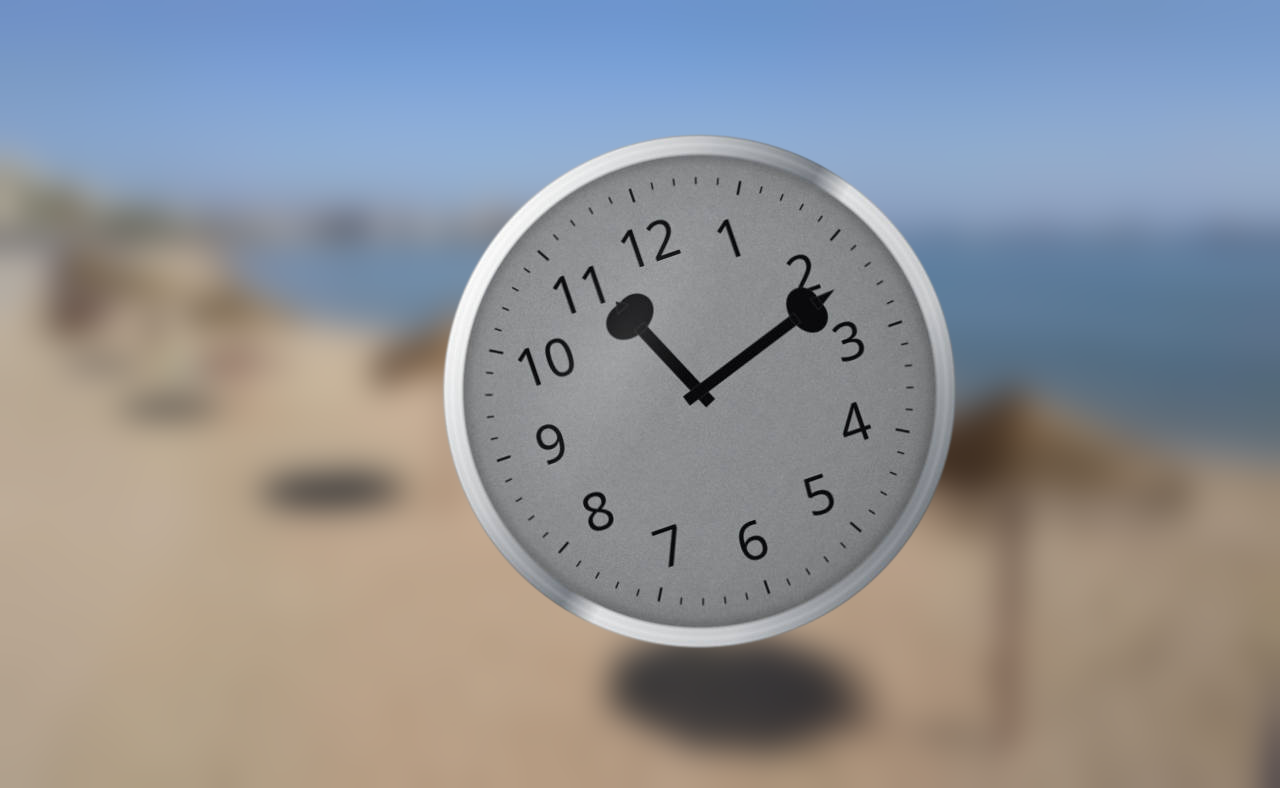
11:12
